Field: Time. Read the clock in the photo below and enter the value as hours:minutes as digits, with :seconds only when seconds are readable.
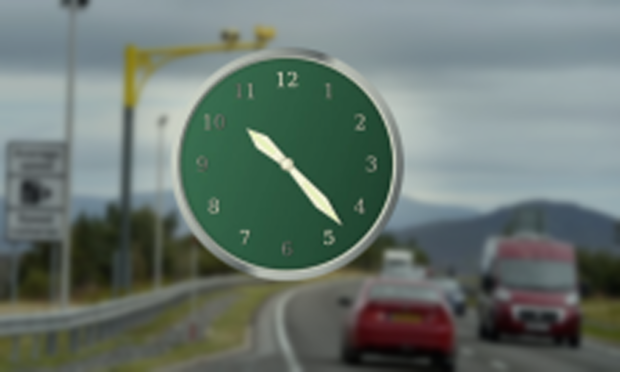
10:23
